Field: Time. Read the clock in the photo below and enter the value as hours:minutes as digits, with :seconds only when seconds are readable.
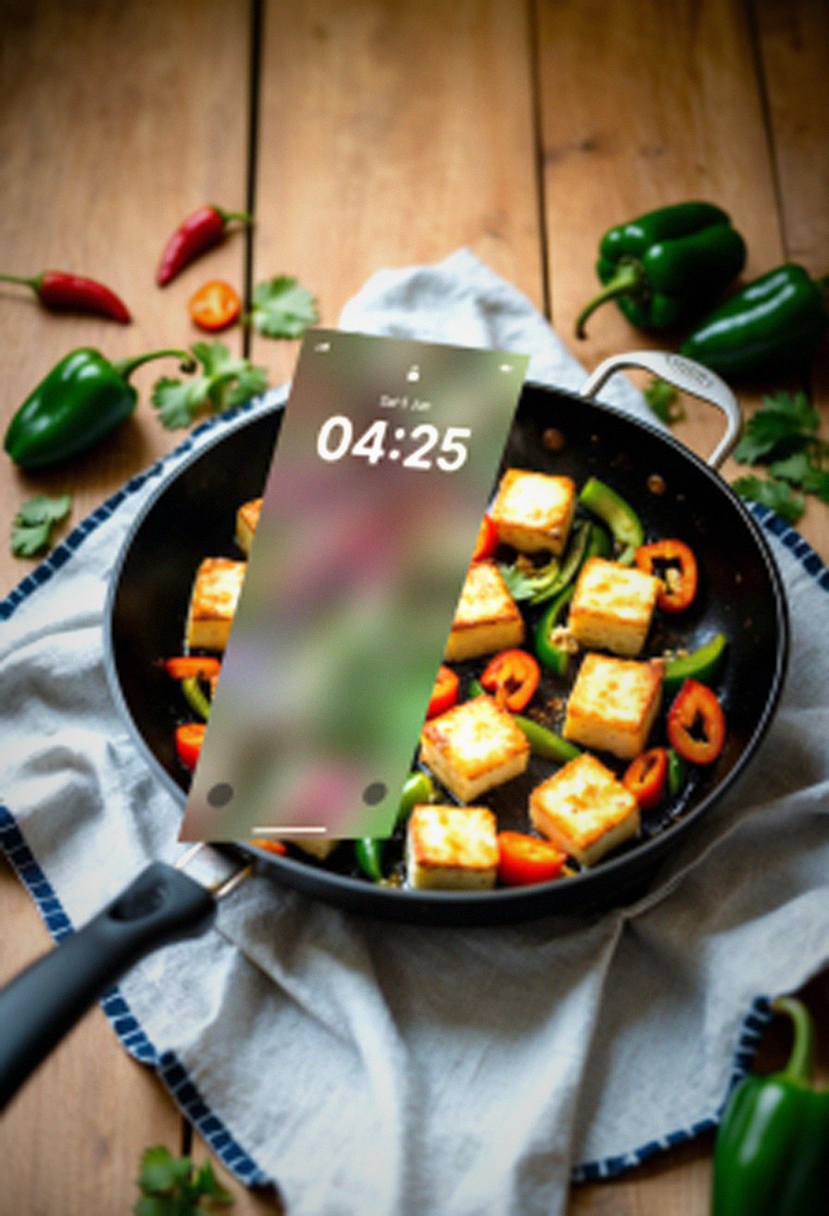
4:25
